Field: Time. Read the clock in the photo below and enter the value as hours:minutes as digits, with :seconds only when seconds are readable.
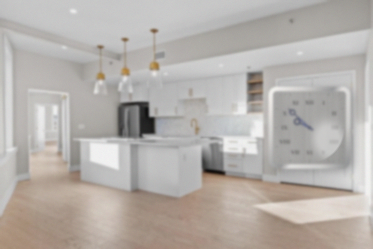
9:52
